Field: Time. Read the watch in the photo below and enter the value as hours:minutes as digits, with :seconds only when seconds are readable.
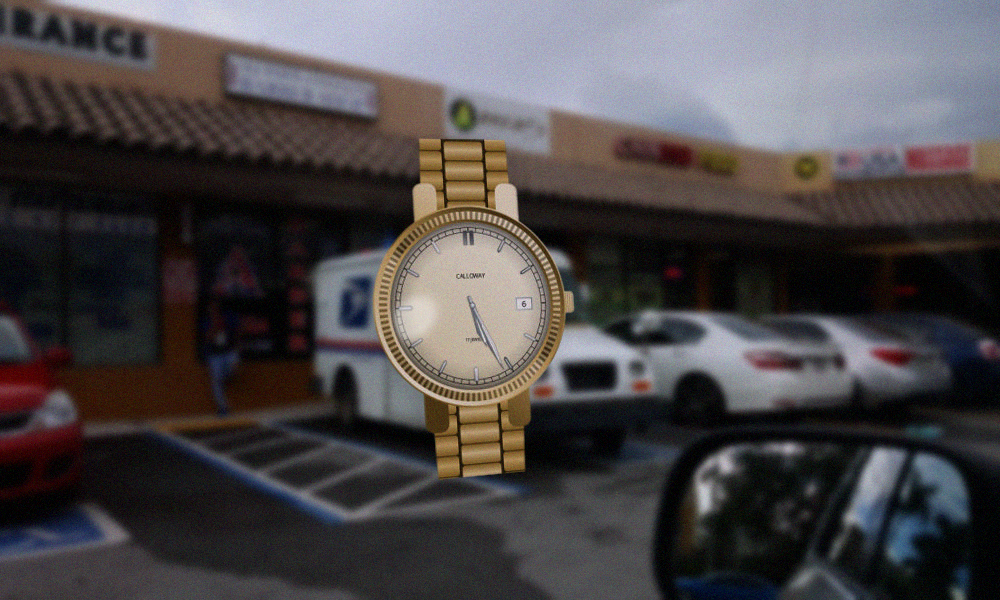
5:26
